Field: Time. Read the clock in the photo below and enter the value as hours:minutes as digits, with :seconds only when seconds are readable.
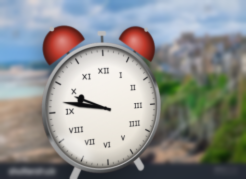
9:47
